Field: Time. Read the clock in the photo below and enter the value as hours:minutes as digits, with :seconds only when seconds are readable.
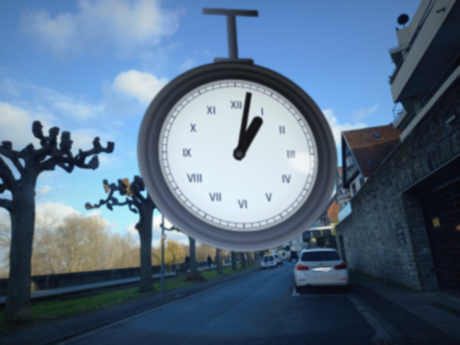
1:02
